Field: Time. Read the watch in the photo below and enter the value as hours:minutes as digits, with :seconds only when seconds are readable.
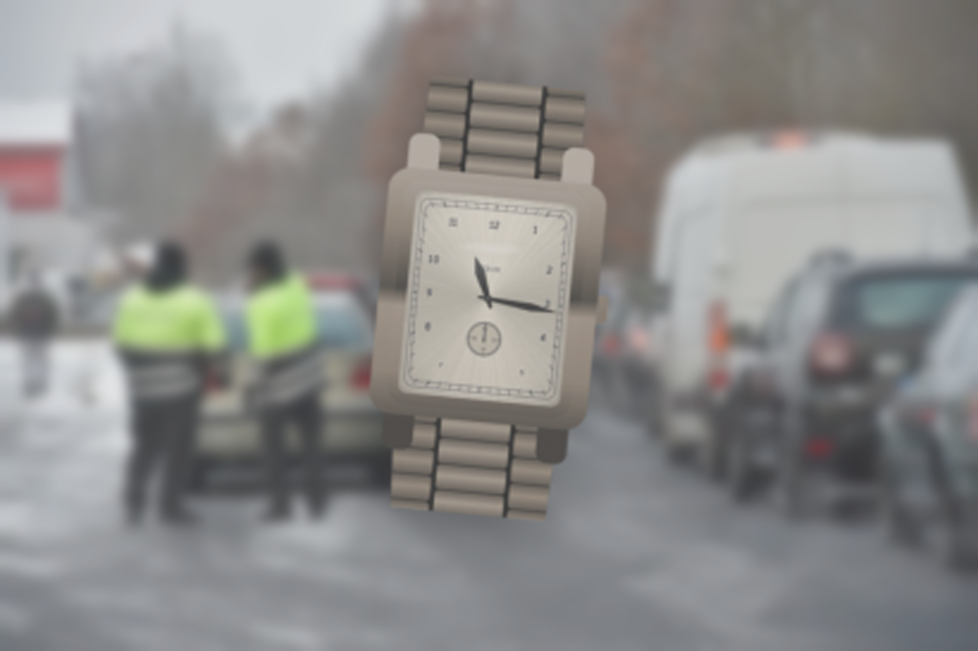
11:16
